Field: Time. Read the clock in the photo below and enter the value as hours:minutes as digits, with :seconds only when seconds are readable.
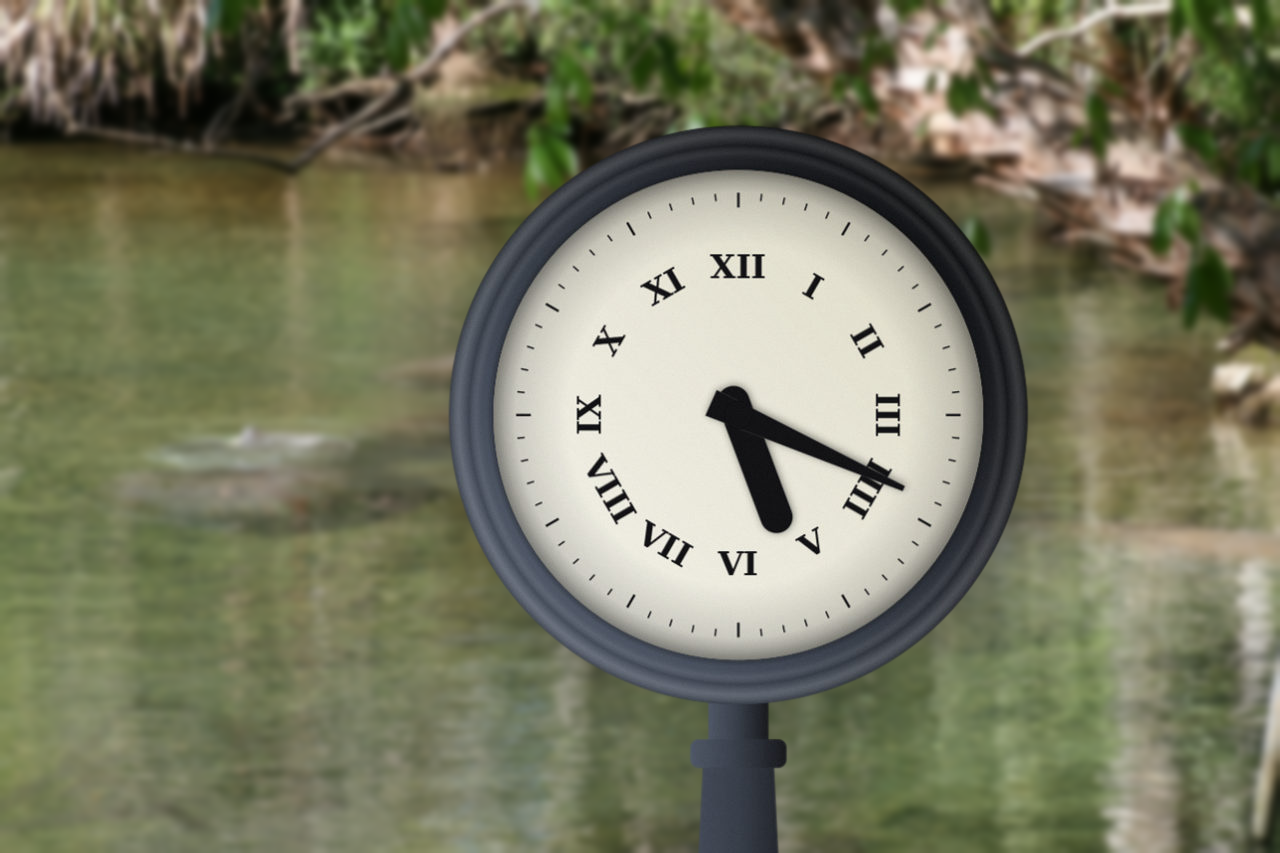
5:19
